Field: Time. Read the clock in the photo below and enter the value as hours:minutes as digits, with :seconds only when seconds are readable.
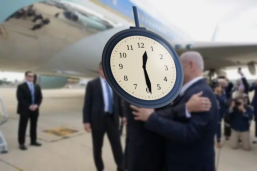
12:29
